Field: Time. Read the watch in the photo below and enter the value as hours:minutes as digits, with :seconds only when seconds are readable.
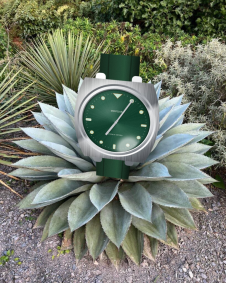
7:05
